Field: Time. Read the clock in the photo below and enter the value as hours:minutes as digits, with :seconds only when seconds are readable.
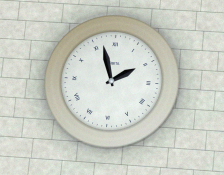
1:57
